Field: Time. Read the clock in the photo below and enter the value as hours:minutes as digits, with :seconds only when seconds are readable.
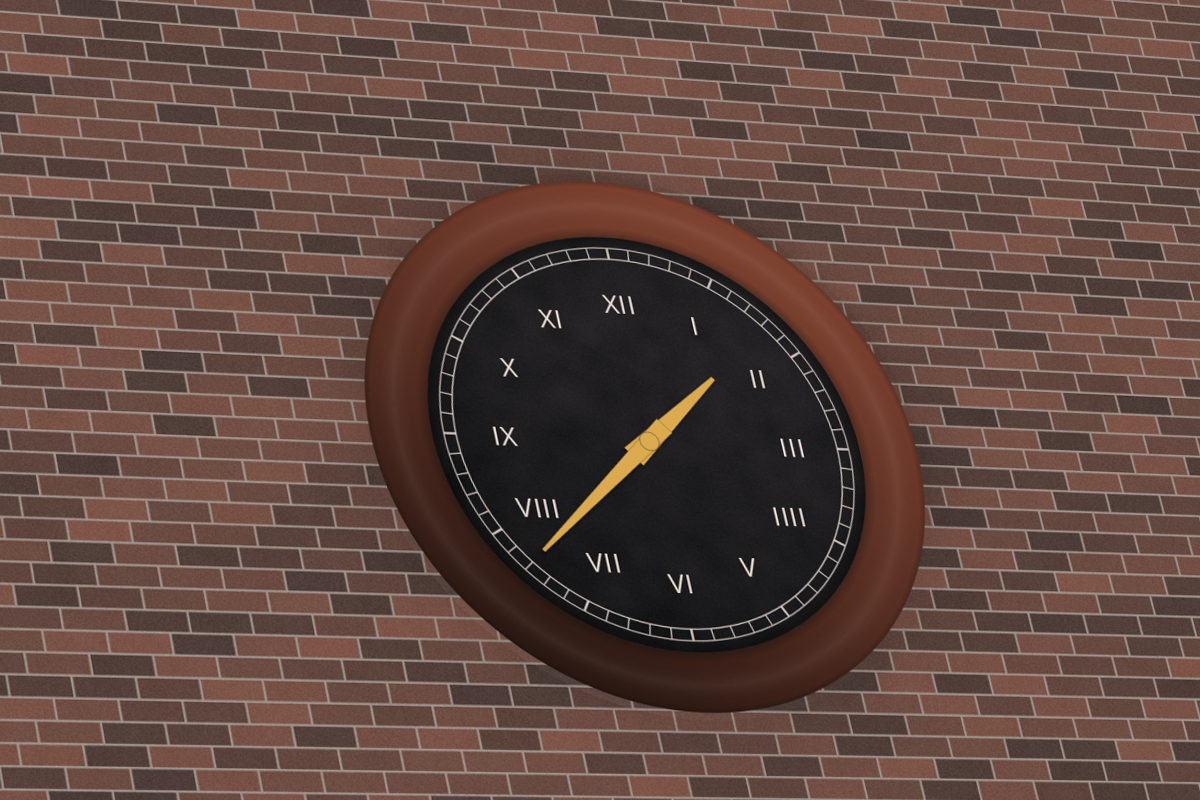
1:38
